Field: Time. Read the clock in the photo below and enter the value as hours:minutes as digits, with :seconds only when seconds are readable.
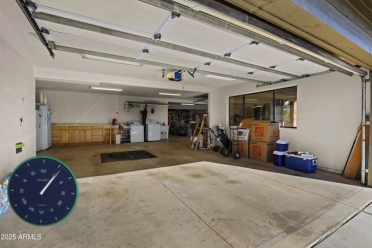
1:06
